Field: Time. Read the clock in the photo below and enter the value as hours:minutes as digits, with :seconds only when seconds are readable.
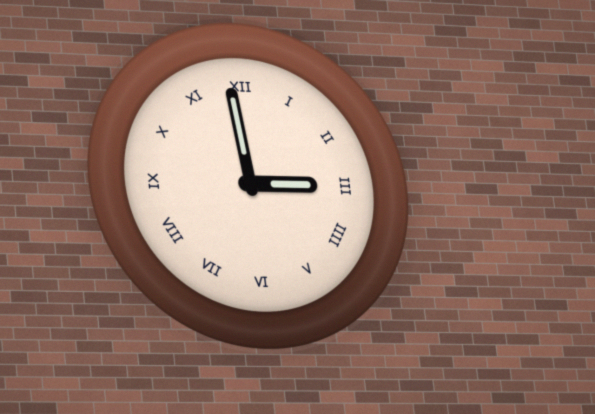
2:59
